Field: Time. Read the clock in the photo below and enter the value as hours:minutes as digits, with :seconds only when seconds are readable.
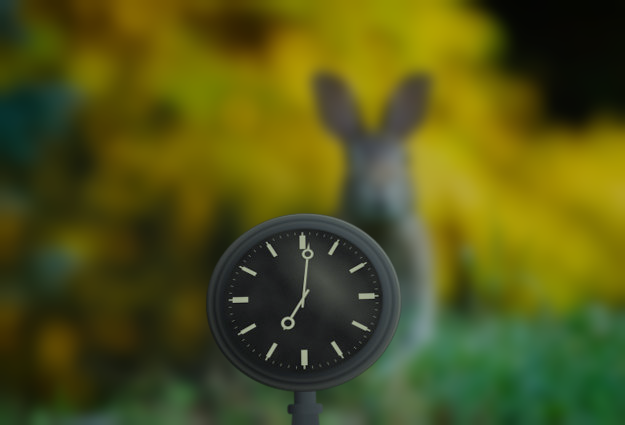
7:01
